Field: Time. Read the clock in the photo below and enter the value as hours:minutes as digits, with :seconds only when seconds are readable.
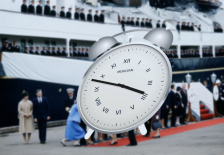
3:48
